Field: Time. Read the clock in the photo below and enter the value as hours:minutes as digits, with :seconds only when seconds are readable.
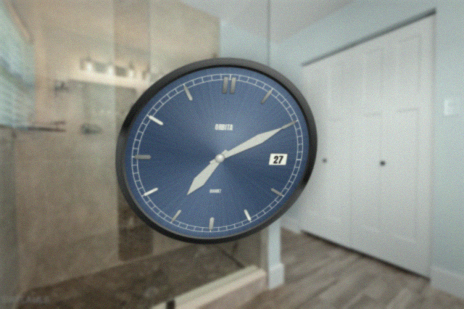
7:10
